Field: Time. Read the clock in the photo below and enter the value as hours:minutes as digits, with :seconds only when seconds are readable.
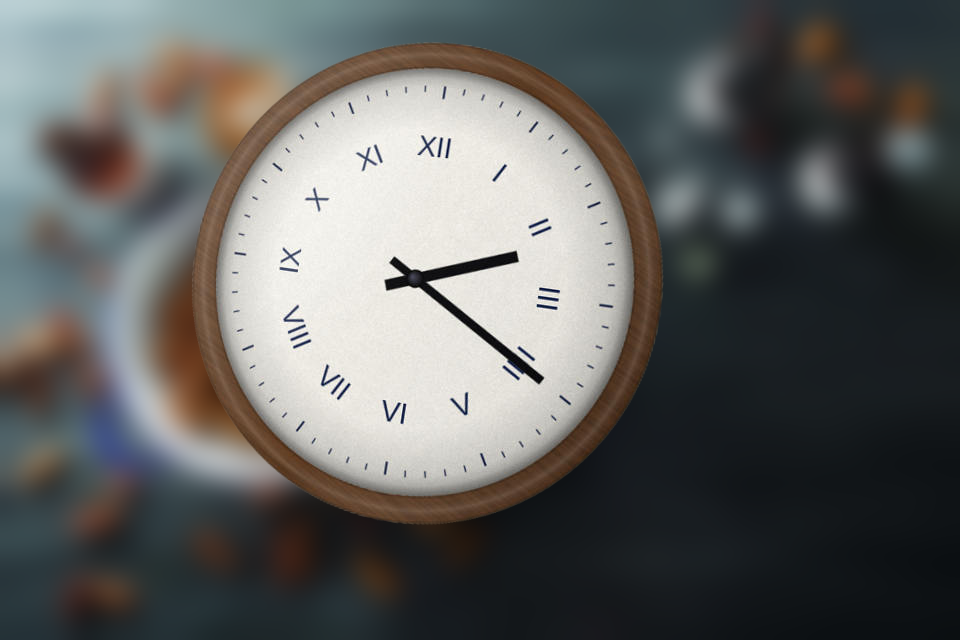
2:20
